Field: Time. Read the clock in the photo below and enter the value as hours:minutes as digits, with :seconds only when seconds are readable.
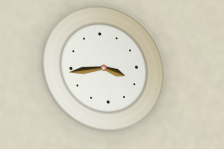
3:44
